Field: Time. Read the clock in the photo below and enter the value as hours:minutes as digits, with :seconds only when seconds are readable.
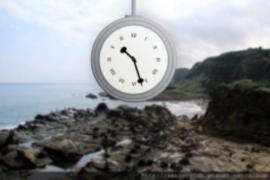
10:27
